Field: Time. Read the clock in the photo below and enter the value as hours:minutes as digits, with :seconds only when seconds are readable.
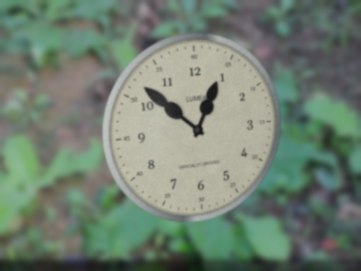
12:52
